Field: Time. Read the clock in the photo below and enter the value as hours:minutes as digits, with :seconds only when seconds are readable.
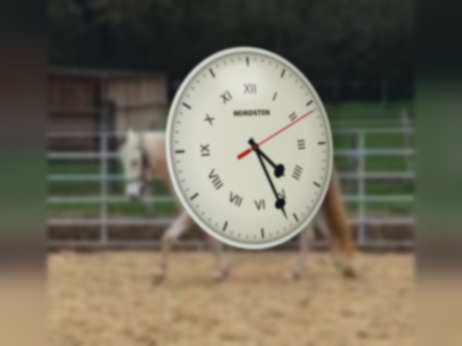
4:26:11
